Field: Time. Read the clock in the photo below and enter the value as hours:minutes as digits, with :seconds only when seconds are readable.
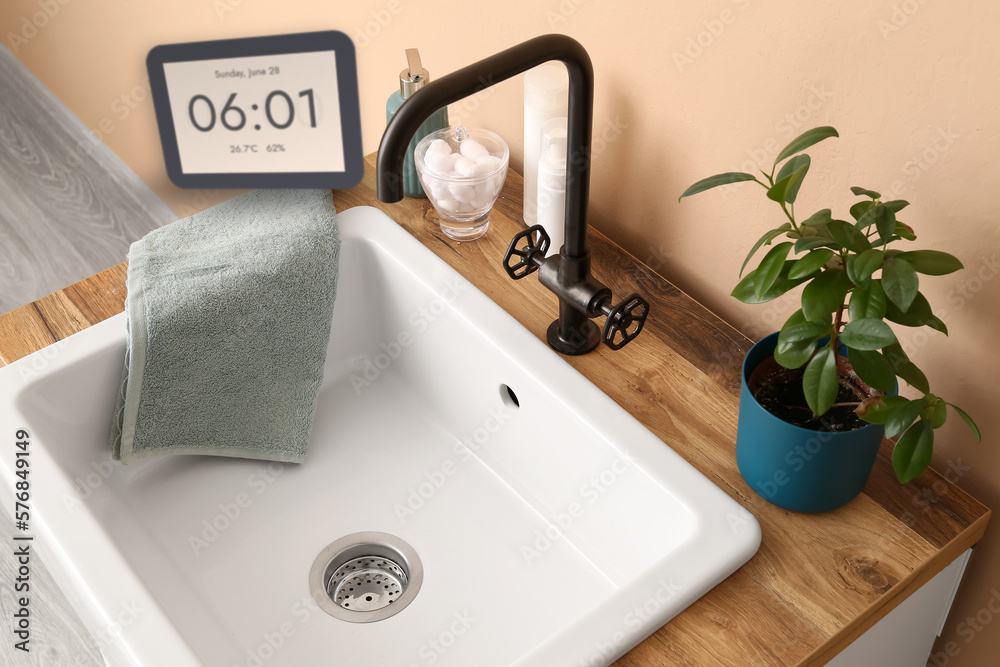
6:01
